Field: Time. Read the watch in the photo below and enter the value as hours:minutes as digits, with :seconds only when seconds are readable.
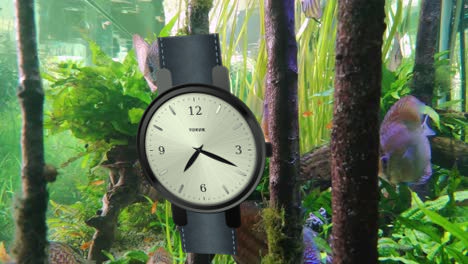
7:19
